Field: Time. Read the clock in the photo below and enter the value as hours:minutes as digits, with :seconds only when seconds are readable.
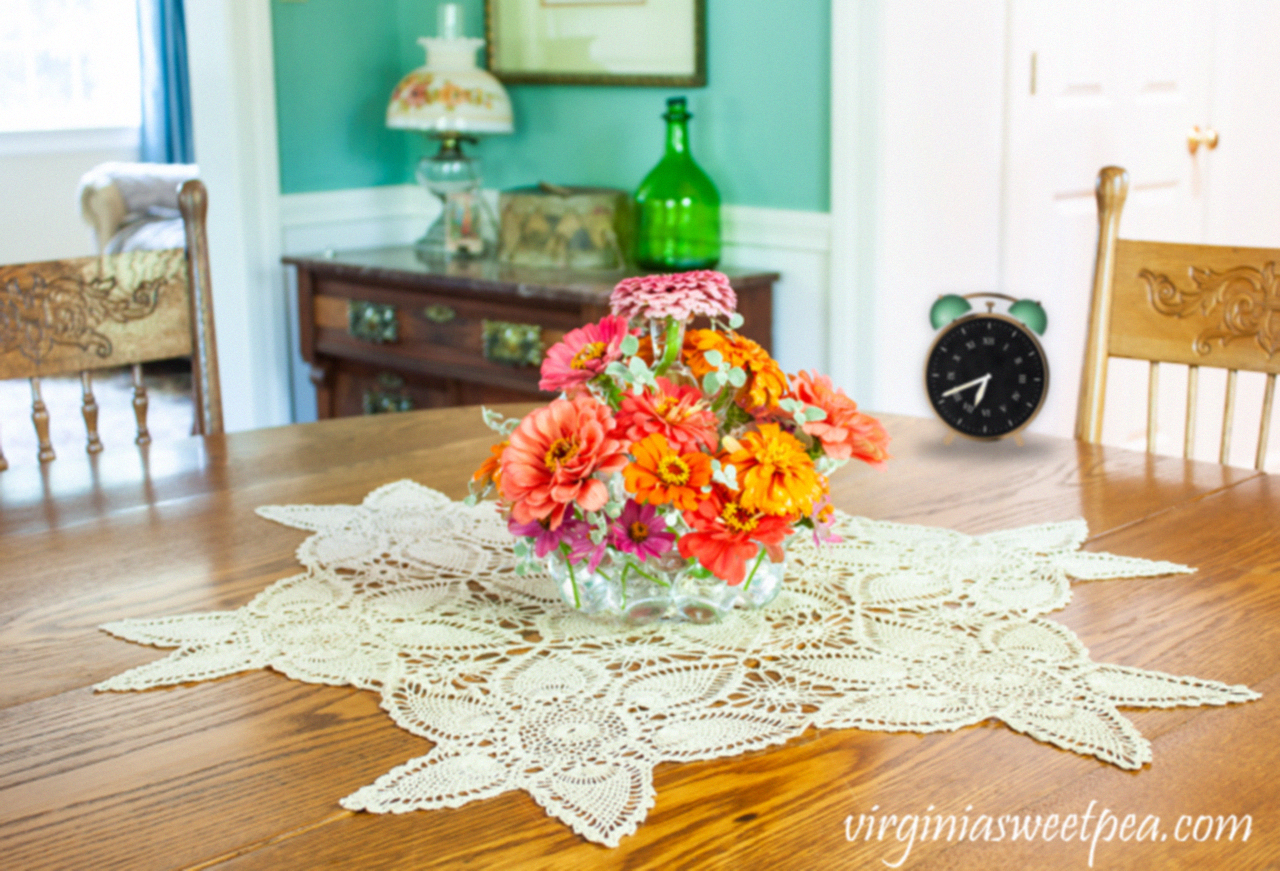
6:41
